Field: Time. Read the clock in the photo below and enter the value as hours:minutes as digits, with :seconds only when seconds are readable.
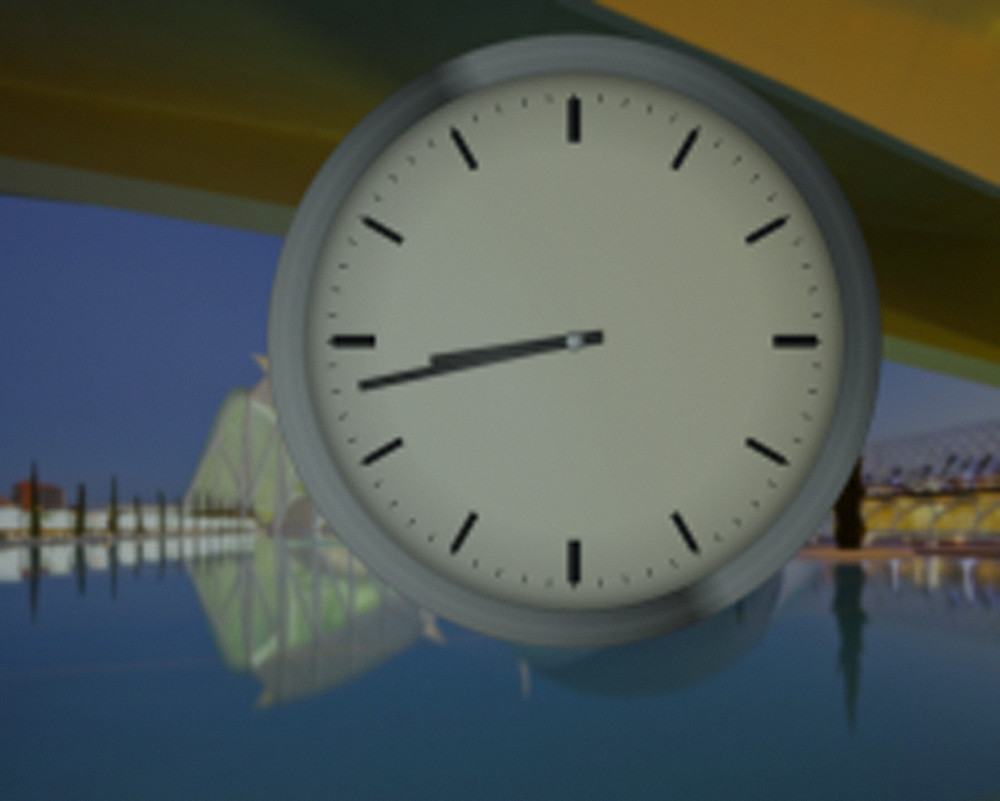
8:43
